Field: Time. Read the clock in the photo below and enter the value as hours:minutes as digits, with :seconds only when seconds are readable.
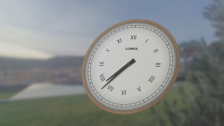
7:37
